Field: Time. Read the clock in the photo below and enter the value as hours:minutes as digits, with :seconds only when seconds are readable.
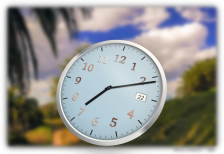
7:11
